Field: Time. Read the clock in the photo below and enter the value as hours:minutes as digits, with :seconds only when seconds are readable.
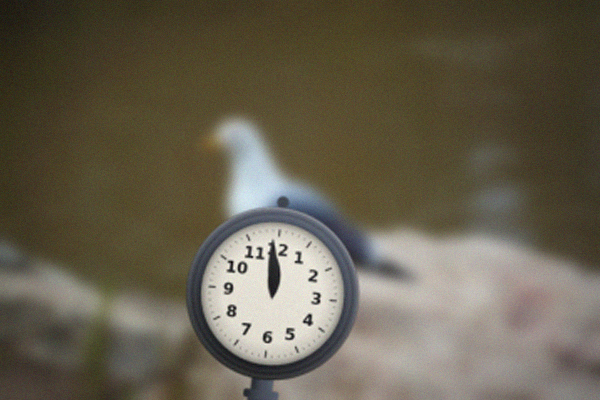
11:59
